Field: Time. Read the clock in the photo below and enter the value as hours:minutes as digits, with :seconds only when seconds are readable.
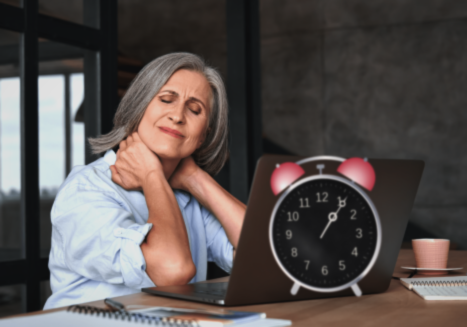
1:06
